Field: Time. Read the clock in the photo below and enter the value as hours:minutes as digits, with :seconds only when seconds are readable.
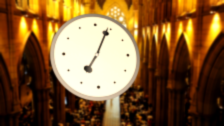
7:04
